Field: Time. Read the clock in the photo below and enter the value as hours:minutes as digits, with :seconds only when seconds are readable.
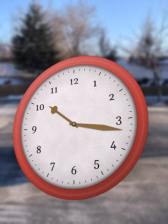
10:17
